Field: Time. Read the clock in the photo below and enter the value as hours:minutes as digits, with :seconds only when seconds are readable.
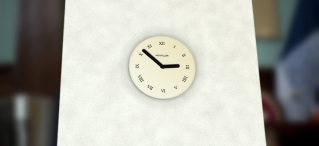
2:52
